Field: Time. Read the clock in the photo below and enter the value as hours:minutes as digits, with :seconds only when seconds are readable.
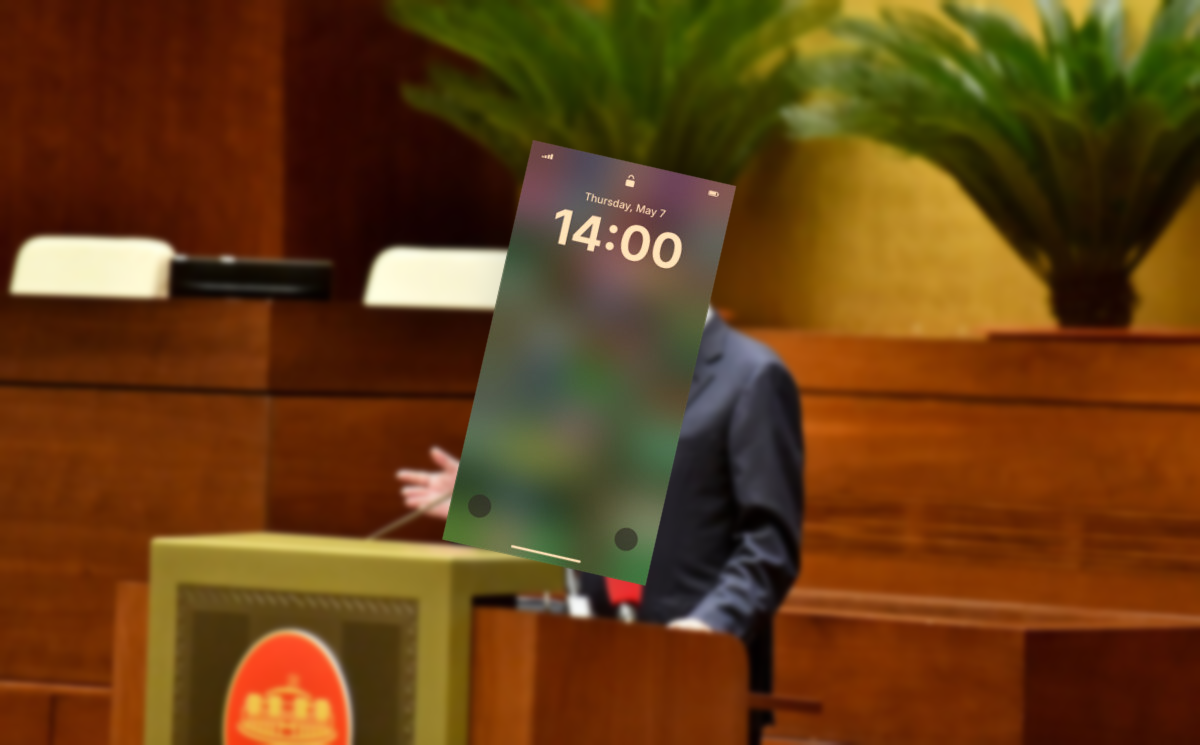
14:00
